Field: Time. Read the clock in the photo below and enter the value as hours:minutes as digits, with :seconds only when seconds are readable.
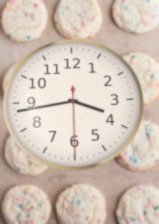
3:43:30
